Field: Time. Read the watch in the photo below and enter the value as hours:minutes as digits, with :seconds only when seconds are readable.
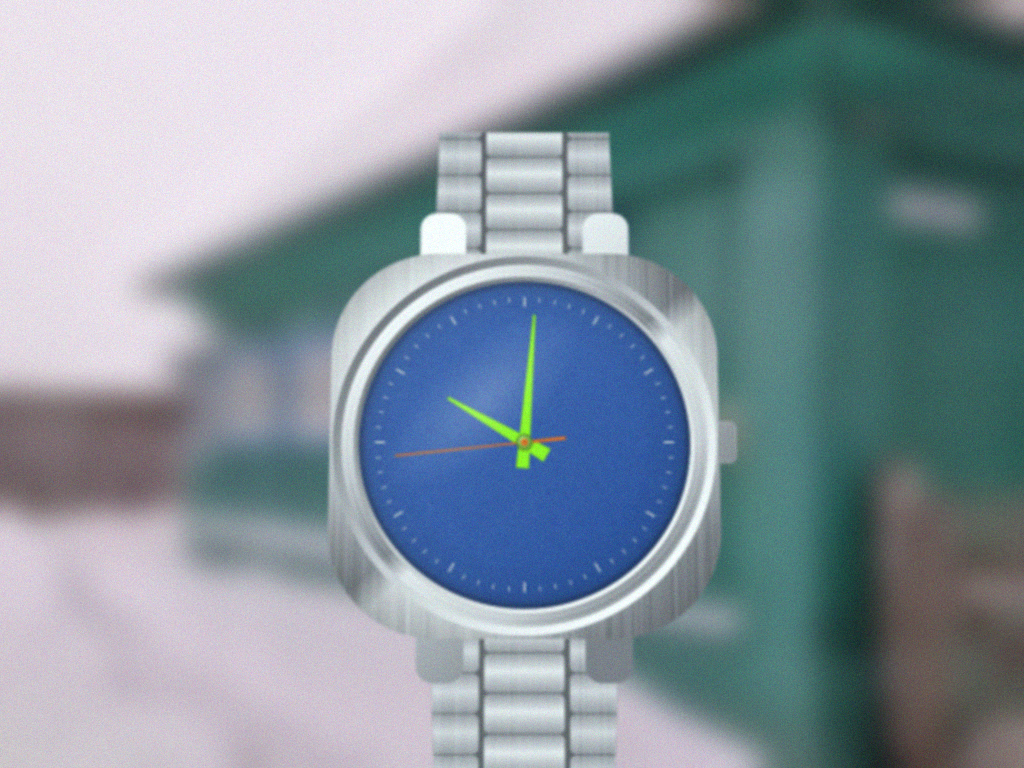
10:00:44
